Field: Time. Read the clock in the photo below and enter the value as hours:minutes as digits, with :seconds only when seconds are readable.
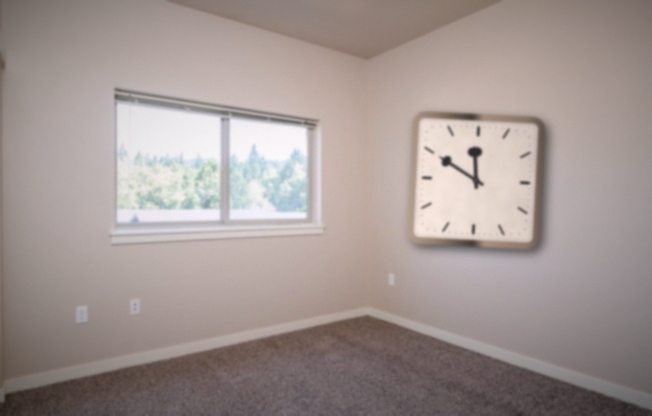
11:50
